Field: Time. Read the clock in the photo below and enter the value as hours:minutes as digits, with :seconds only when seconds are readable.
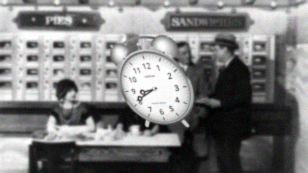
8:41
